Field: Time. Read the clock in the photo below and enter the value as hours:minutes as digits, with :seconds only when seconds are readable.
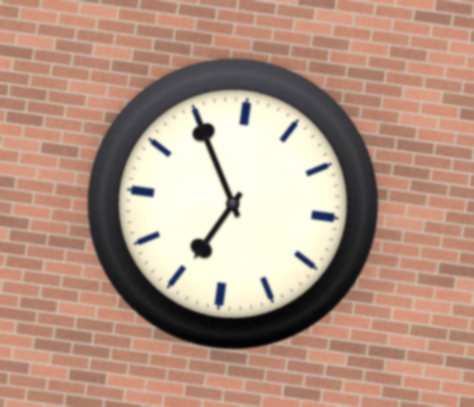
6:55
